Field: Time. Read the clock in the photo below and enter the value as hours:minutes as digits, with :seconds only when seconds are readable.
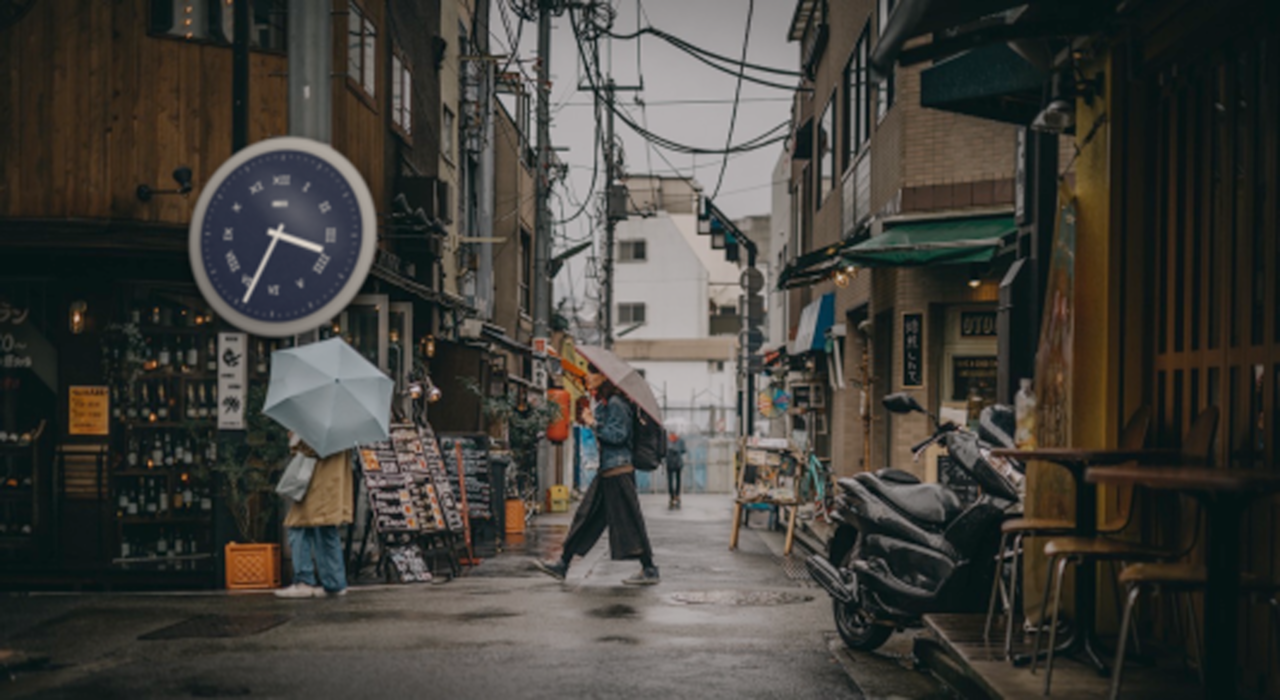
3:34
